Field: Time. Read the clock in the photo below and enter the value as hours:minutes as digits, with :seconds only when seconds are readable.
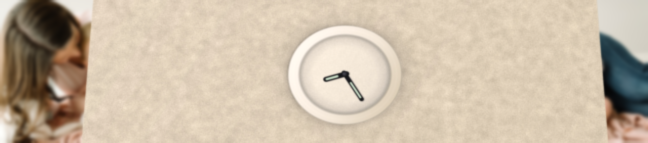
8:25
